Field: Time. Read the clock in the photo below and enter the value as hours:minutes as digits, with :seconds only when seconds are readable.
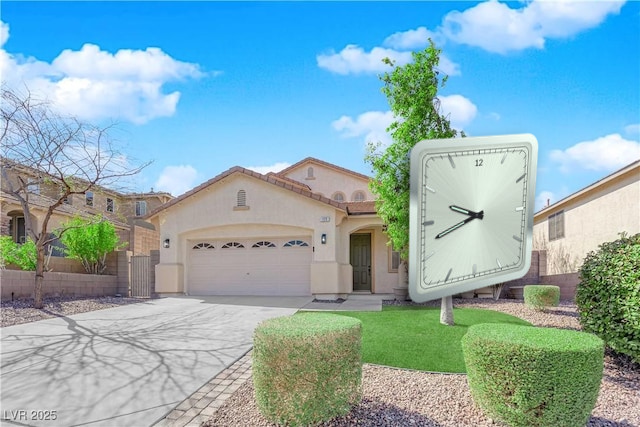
9:42
